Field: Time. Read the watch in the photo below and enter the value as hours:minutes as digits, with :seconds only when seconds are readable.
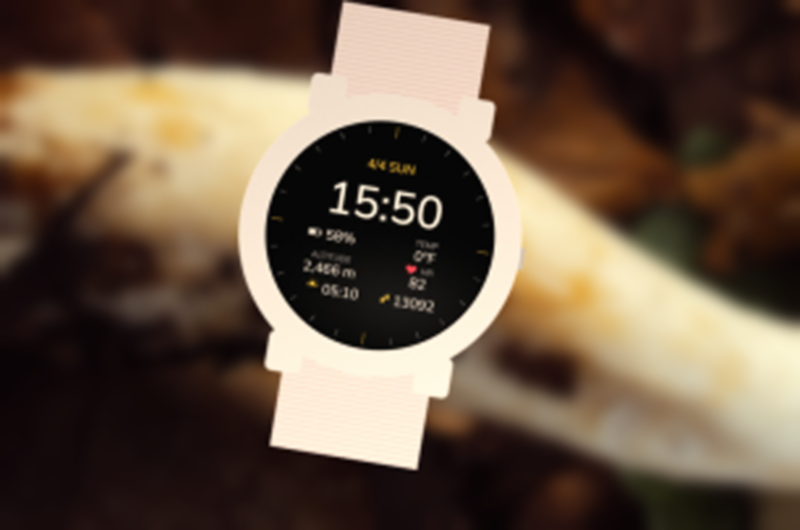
15:50
